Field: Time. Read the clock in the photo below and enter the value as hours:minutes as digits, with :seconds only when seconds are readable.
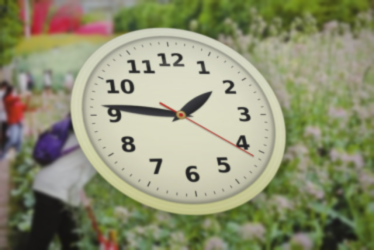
1:46:21
